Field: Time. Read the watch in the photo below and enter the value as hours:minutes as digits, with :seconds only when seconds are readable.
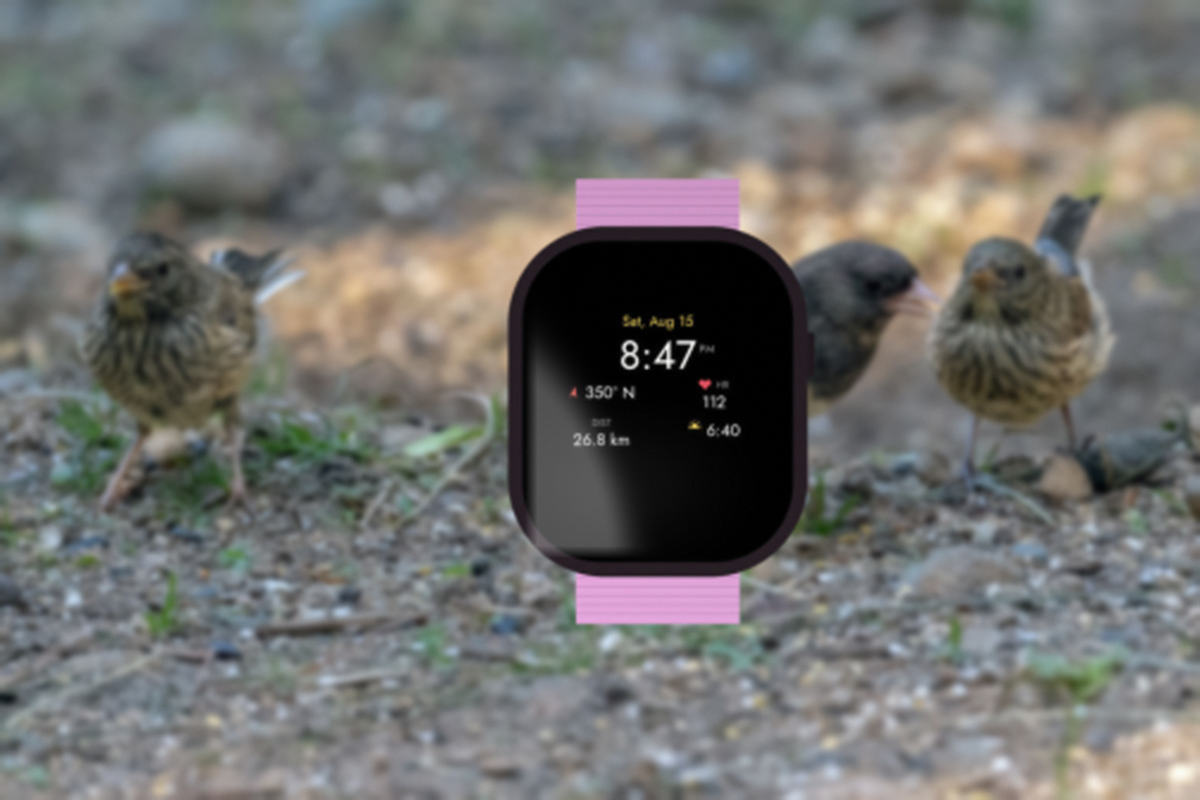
8:47
